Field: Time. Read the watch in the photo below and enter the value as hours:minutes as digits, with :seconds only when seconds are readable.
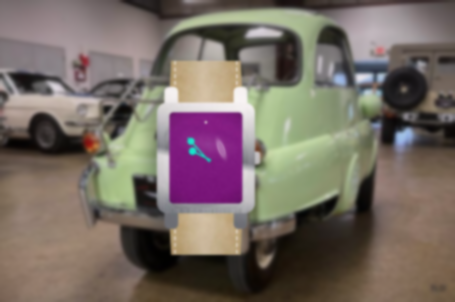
9:53
